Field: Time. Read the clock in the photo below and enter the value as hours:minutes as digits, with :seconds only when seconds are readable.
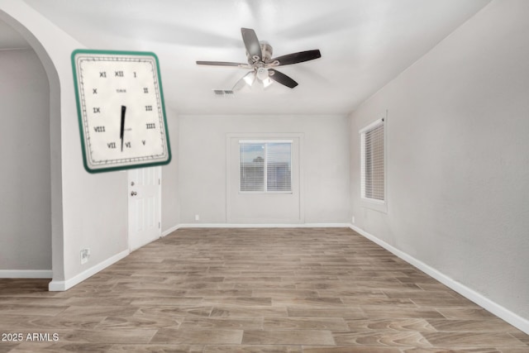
6:32
